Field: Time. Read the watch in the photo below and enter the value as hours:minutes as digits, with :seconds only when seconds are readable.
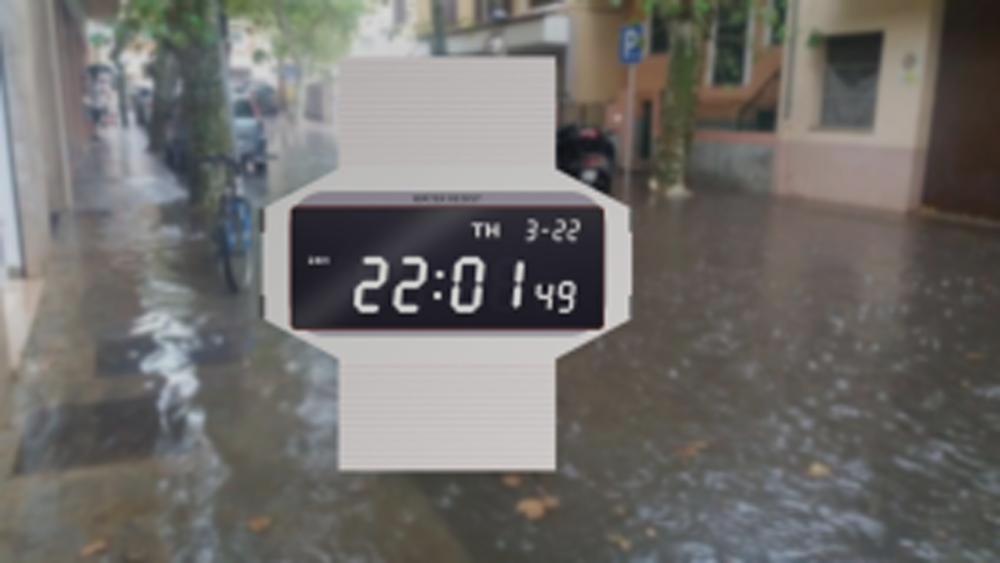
22:01:49
